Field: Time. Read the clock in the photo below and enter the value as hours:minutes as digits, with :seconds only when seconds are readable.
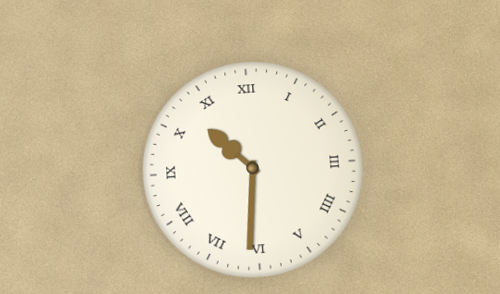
10:31
